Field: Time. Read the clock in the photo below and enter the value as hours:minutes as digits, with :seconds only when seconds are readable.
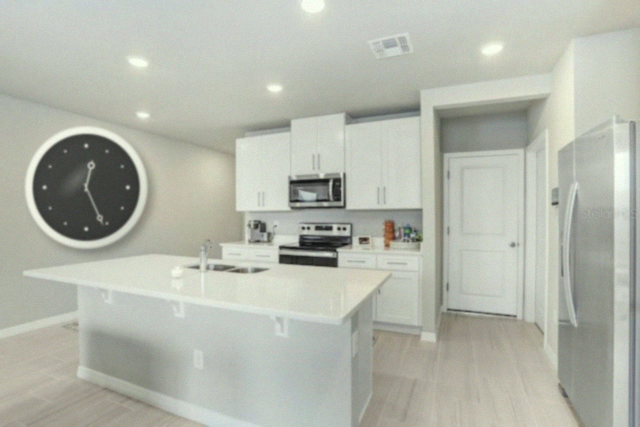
12:26
